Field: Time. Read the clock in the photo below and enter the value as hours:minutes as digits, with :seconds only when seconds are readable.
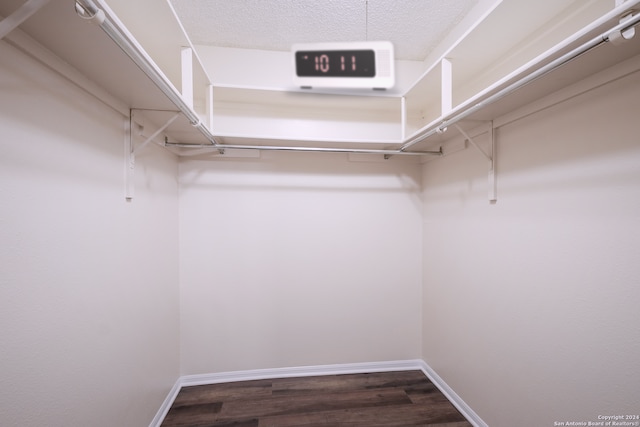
10:11
